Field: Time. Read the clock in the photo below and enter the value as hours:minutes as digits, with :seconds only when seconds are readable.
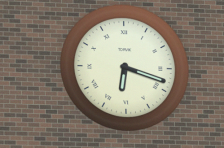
6:18
